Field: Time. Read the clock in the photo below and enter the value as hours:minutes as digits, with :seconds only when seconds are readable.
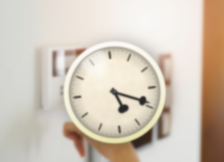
5:19
